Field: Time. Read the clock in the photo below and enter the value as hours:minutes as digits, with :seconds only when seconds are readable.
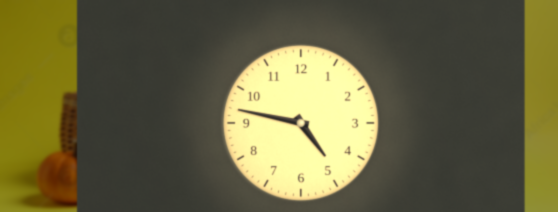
4:47
